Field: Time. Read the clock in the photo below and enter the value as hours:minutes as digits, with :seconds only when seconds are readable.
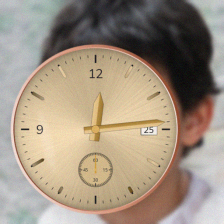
12:14
